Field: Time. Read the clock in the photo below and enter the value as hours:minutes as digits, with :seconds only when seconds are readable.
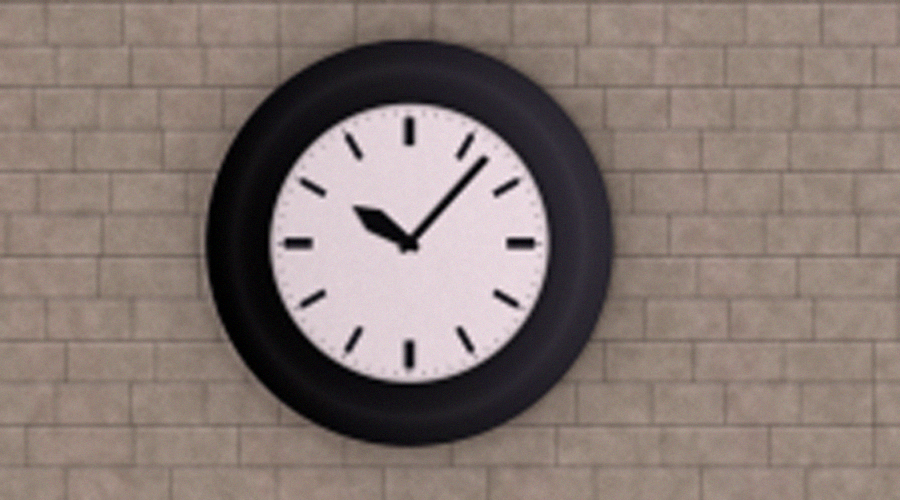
10:07
